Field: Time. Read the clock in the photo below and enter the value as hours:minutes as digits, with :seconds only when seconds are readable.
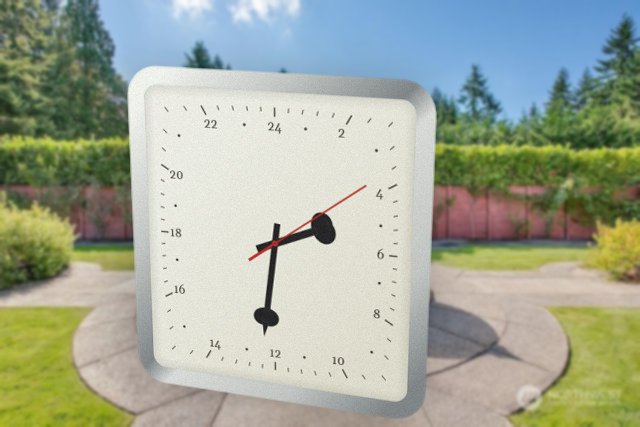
4:31:09
